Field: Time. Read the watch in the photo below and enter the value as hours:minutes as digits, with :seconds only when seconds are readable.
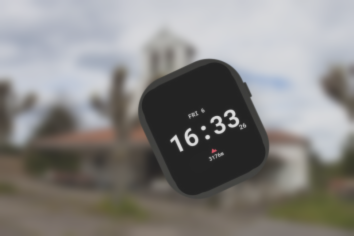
16:33
